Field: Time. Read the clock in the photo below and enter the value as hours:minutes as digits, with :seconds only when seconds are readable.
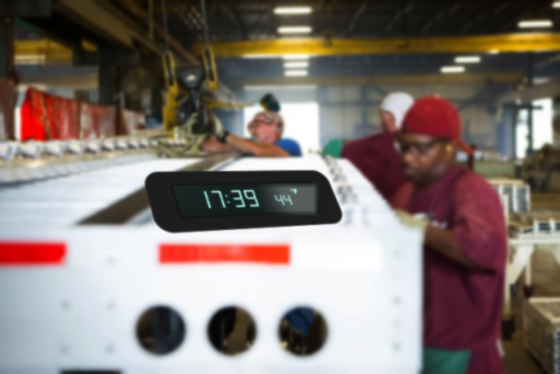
17:39
